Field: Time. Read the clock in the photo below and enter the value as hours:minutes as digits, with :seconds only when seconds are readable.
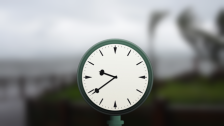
9:39
